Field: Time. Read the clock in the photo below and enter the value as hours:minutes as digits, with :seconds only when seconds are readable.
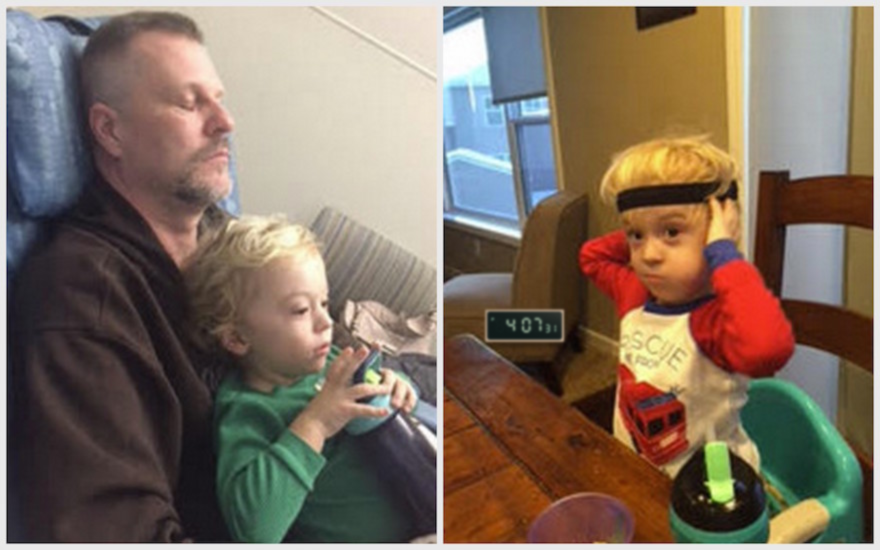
4:07
